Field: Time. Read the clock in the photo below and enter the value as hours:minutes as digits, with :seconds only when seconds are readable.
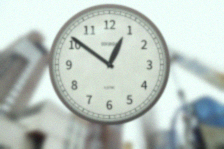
12:51
